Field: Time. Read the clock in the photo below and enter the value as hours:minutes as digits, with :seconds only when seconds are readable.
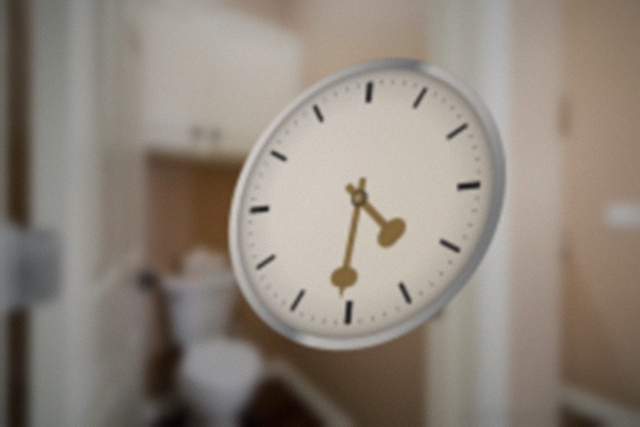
4:31
